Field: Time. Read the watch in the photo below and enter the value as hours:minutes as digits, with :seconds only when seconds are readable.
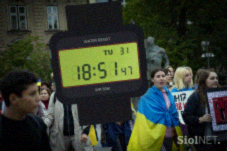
18:51:47
